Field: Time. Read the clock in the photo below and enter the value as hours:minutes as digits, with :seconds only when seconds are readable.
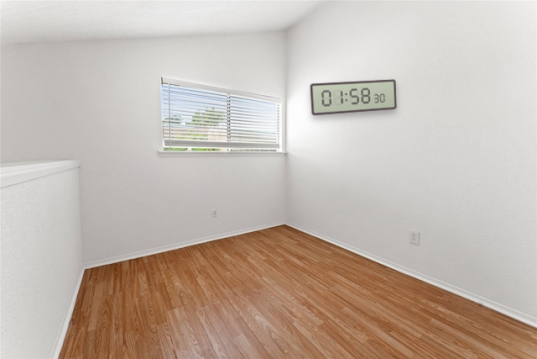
1:58:30
